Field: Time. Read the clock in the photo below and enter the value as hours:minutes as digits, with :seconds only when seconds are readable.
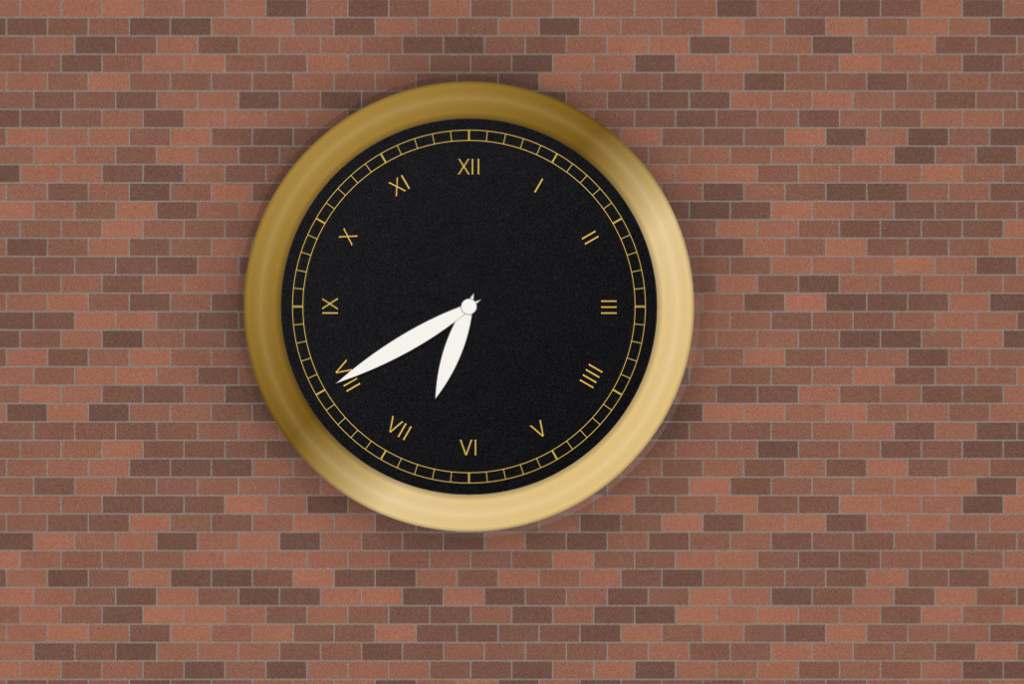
6:40
